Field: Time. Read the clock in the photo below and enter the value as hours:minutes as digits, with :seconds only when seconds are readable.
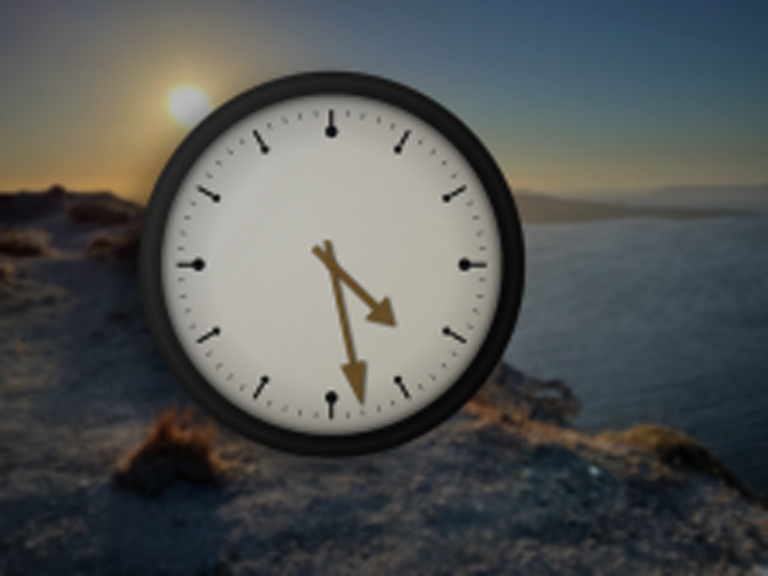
4:28
